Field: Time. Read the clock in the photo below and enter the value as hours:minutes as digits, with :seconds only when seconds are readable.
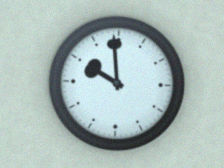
9:59
